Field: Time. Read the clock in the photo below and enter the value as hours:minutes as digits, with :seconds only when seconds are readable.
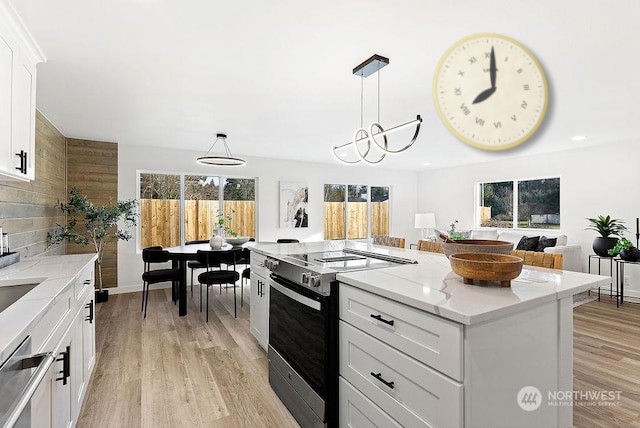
8:01
